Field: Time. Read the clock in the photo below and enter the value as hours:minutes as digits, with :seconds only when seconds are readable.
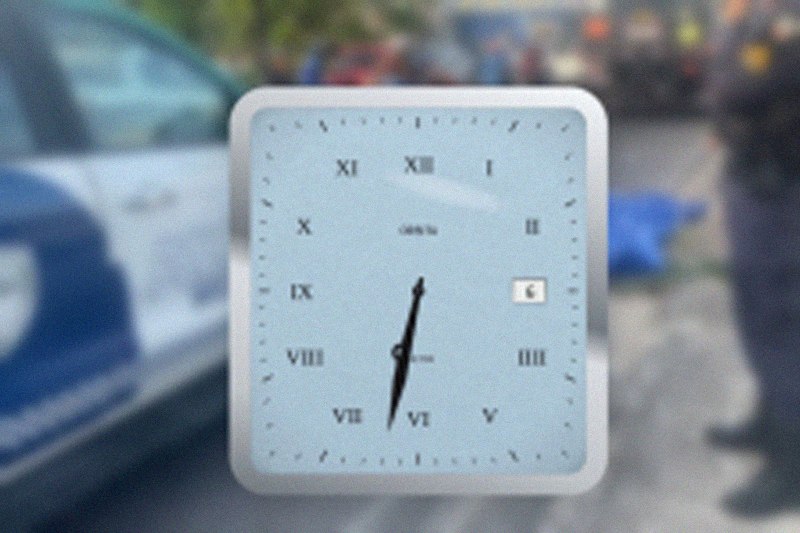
6:32
